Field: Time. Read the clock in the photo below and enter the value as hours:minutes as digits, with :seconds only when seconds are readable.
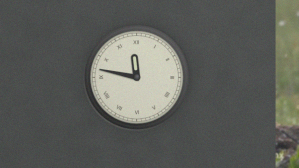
11:47
